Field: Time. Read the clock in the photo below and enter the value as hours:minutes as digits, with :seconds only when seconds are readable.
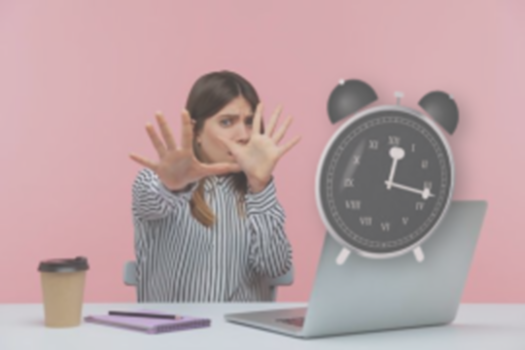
12:17
